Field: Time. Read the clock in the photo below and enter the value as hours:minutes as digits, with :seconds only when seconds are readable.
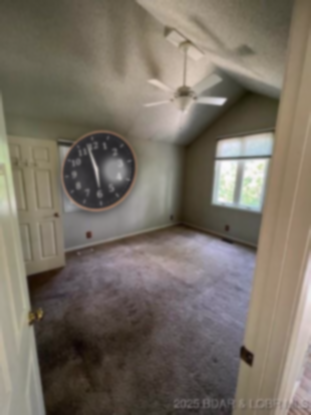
5:58
